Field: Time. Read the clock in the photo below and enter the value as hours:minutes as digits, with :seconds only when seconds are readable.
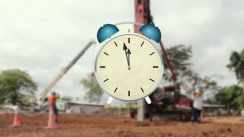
11:58
